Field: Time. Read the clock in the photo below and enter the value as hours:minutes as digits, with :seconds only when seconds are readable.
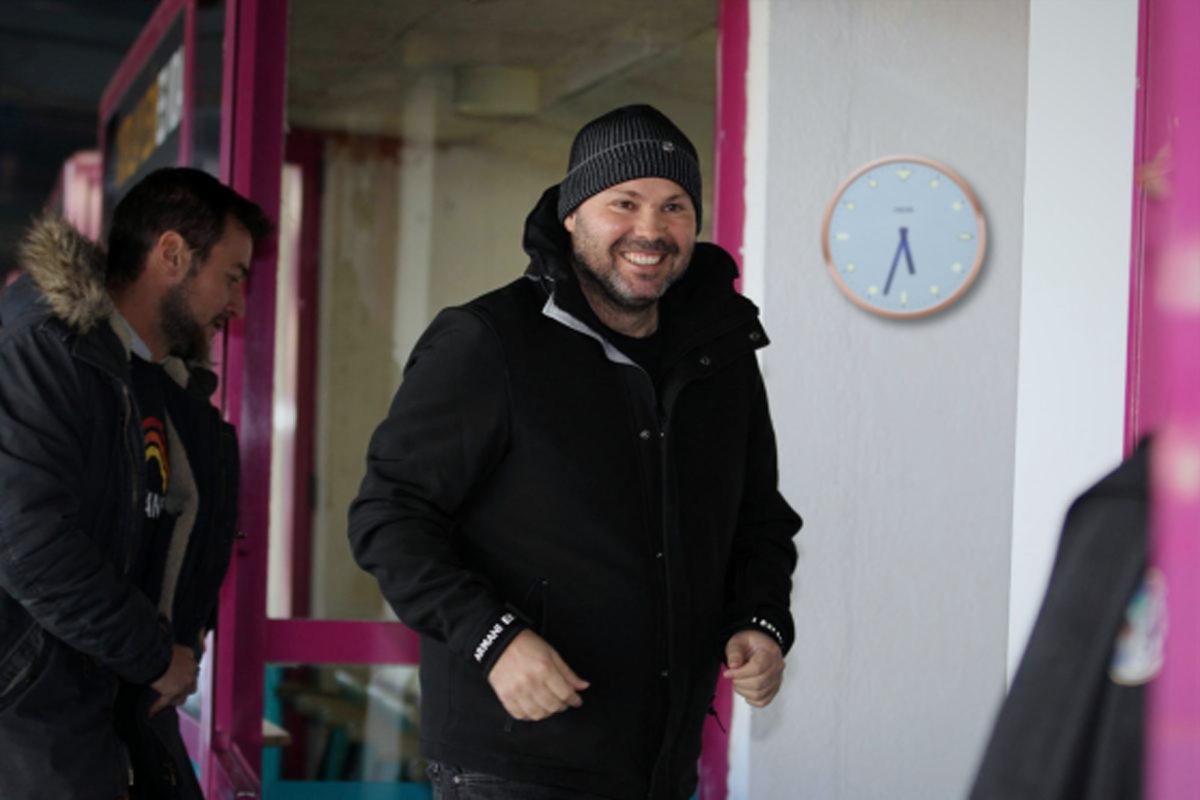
5:33
